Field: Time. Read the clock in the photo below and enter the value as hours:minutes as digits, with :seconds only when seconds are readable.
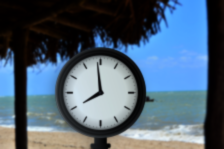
7:59
